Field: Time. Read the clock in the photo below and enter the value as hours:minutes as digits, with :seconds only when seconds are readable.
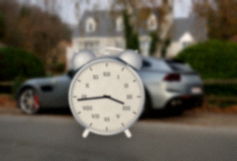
3:44
